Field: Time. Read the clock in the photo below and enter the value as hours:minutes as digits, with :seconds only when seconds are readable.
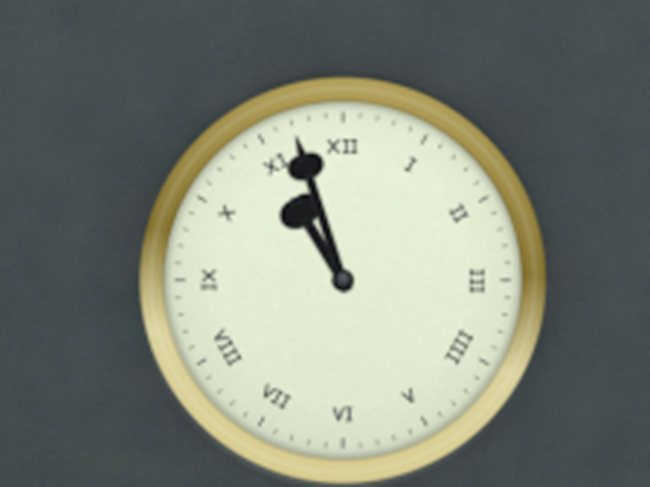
10:57
